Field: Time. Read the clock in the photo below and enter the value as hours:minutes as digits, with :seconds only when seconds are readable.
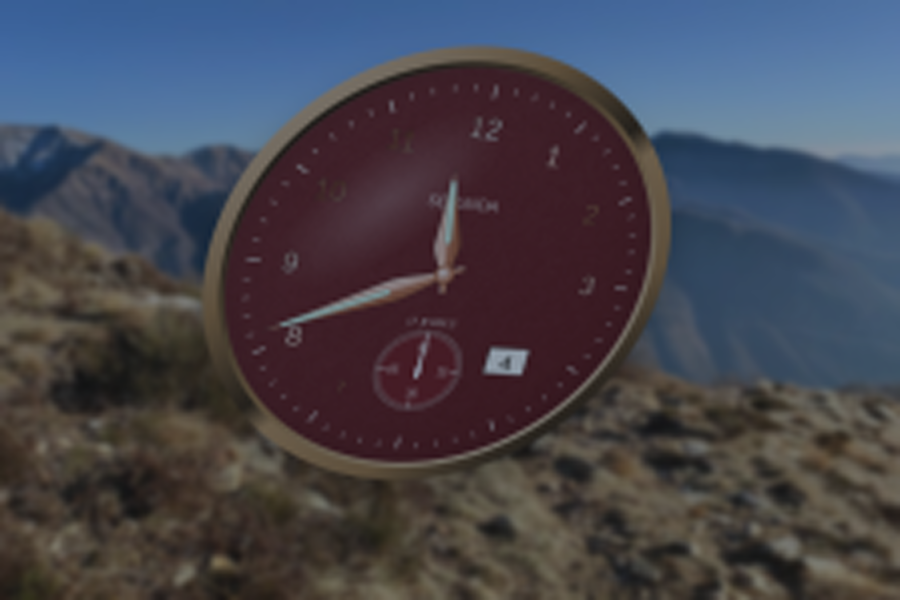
11:41
